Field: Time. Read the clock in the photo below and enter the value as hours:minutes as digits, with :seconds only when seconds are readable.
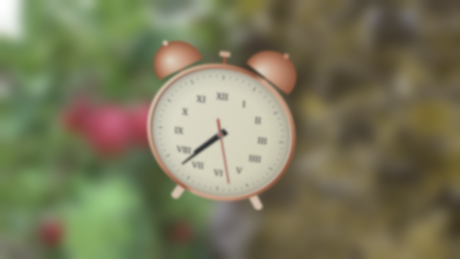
7:37:28
